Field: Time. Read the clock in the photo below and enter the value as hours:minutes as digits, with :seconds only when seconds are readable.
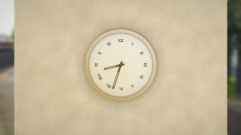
8:33
